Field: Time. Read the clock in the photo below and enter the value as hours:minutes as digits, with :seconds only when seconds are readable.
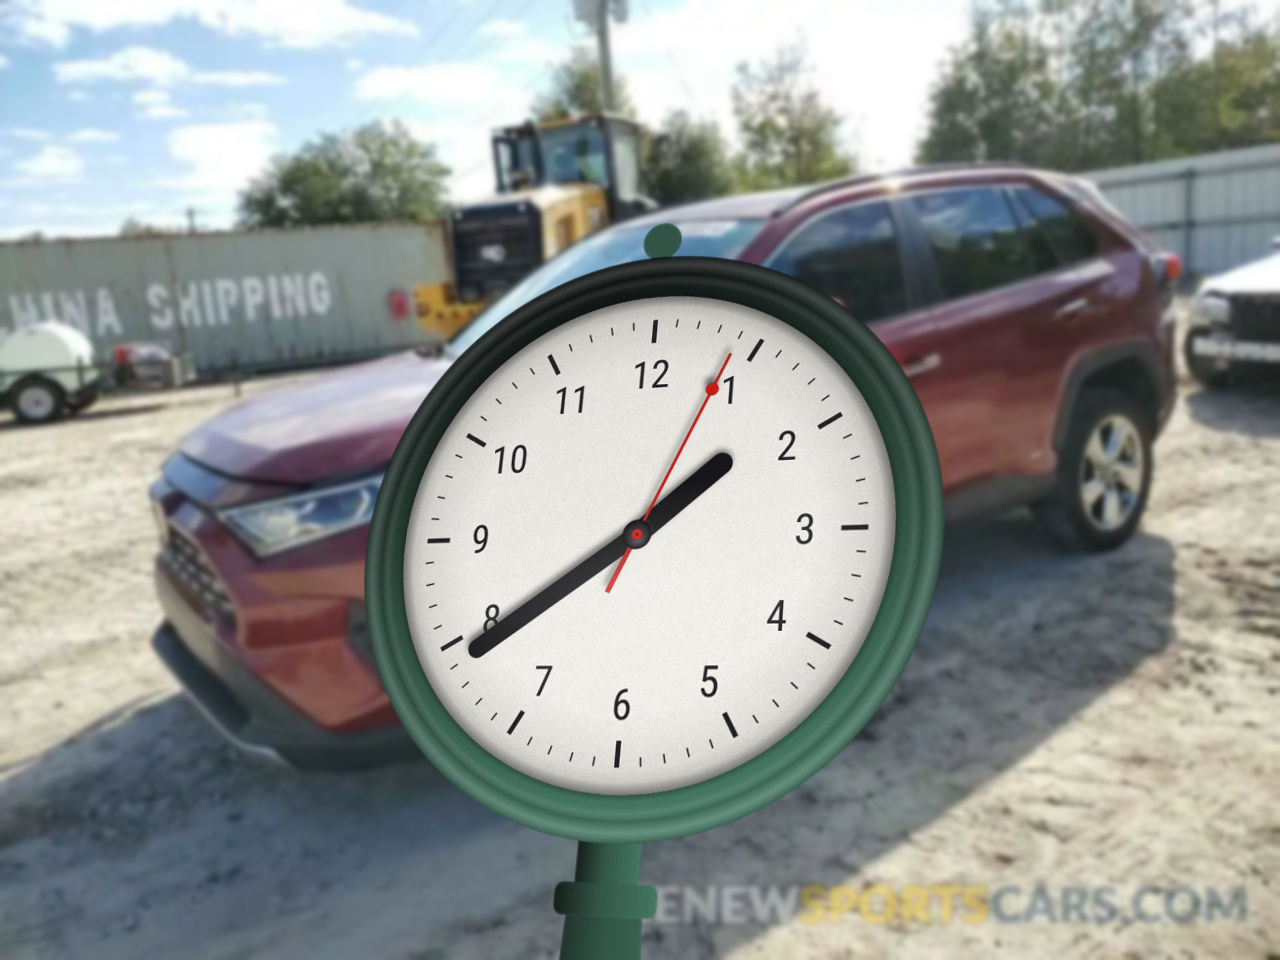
1:39:04
